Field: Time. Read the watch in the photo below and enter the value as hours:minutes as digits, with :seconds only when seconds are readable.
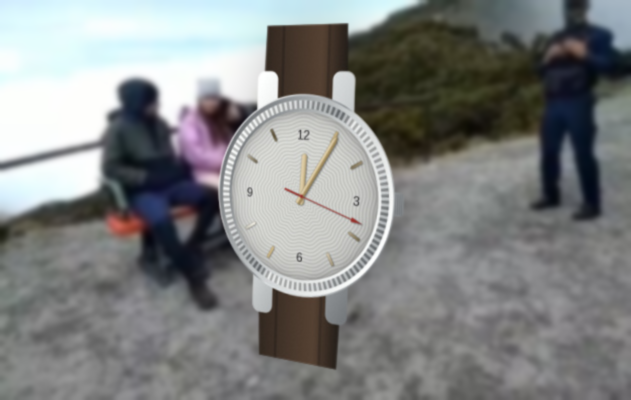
12:05:18
